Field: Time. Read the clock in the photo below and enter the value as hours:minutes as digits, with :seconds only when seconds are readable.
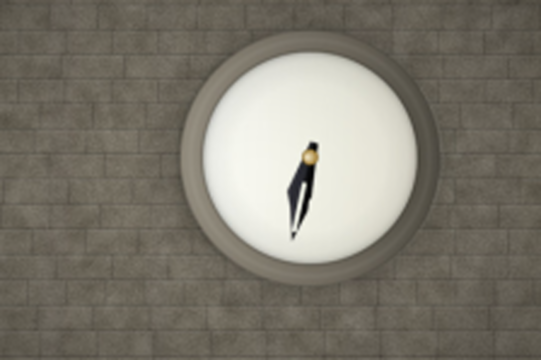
6:32
